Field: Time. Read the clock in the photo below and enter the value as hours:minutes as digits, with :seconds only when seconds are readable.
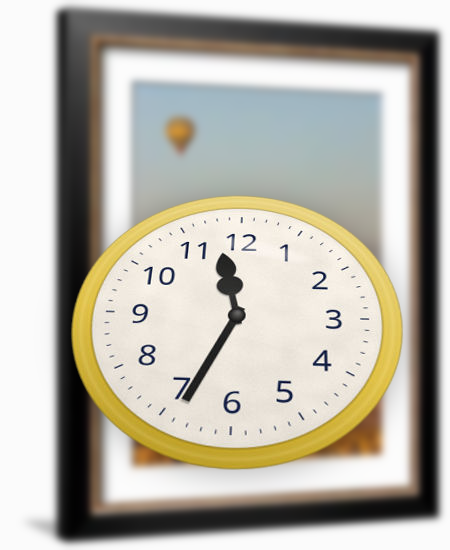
11:34
